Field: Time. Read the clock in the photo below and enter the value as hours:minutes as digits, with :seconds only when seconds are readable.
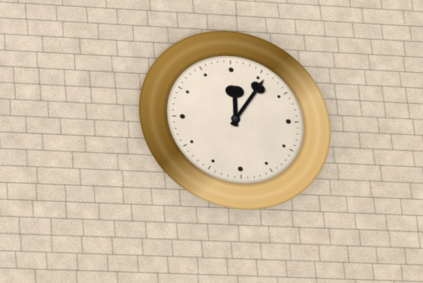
12:06
